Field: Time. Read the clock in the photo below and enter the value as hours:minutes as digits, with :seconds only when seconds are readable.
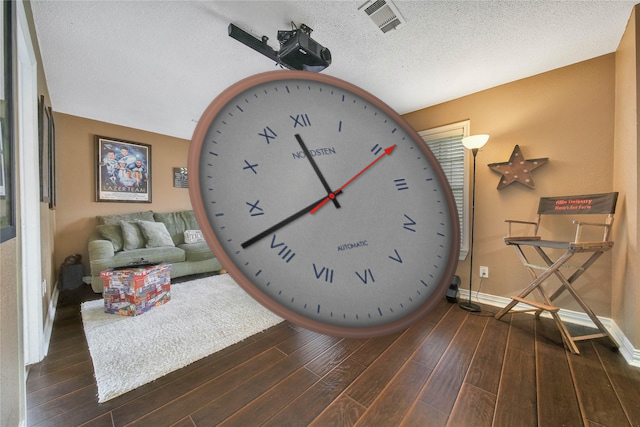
11:42:11
